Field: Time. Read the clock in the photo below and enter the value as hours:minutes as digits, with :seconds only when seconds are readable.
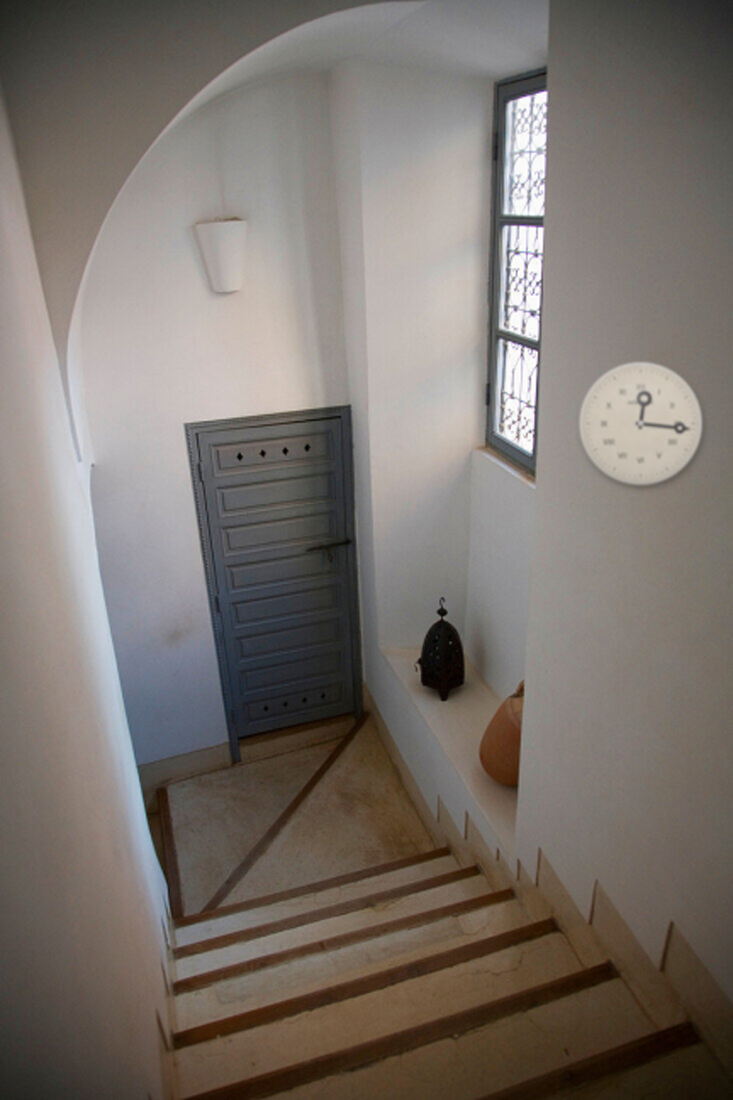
12:16
